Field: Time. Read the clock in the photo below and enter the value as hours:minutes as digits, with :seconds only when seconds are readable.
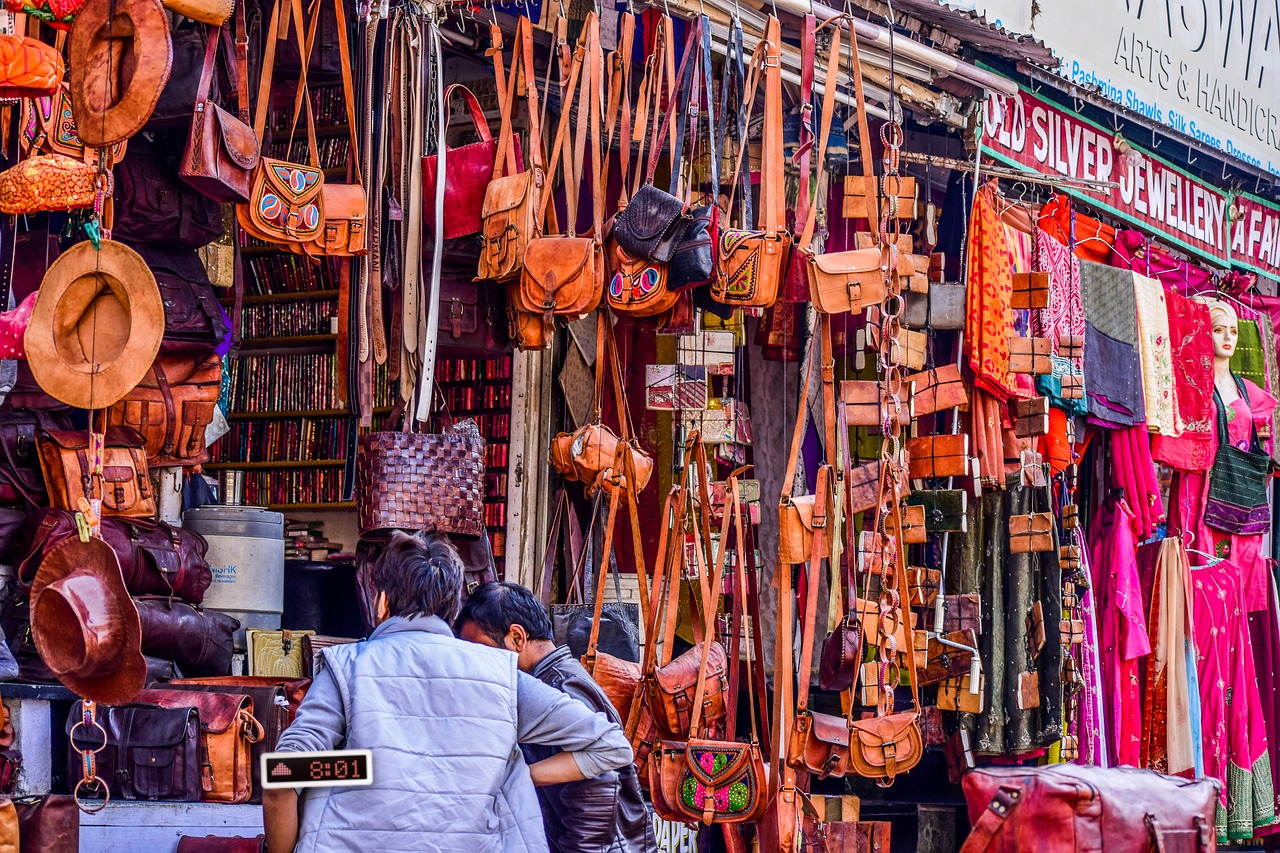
8:01
